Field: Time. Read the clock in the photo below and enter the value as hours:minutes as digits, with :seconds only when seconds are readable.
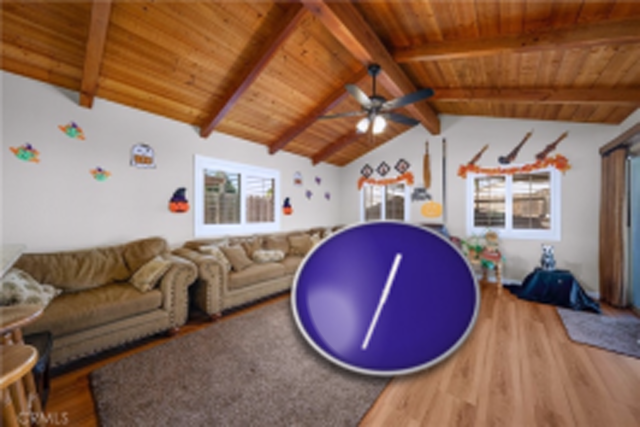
12:33
